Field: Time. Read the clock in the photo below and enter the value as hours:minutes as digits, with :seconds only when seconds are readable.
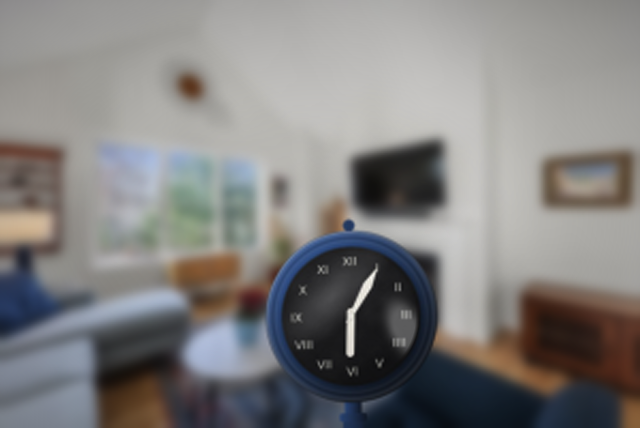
6:05
